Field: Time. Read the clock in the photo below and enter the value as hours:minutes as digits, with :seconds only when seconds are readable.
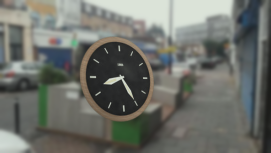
8:25
